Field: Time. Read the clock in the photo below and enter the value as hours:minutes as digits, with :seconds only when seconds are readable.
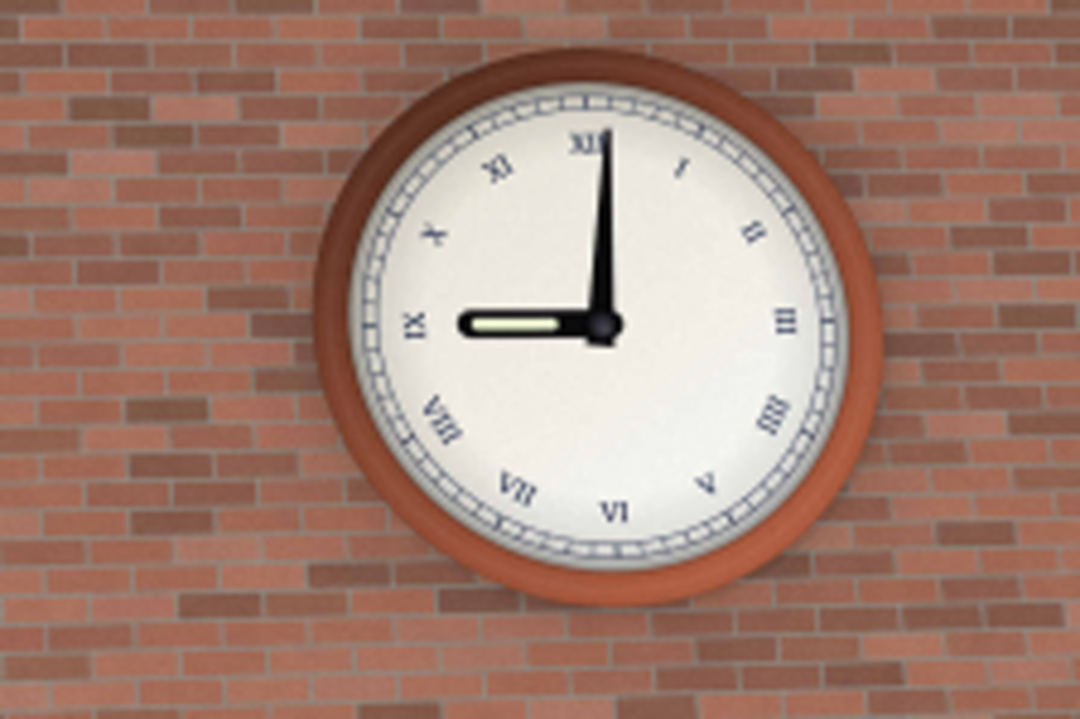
9:01
